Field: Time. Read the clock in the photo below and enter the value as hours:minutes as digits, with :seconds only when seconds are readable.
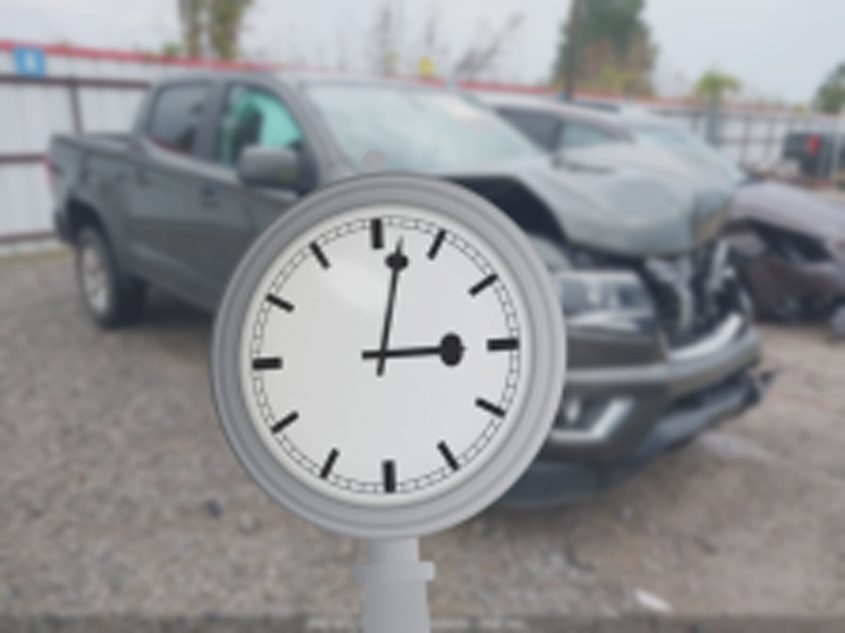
3:02
